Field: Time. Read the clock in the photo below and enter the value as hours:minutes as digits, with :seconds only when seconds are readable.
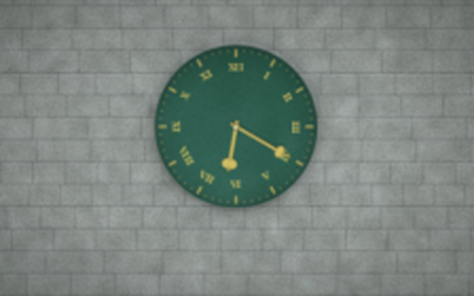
6:20
